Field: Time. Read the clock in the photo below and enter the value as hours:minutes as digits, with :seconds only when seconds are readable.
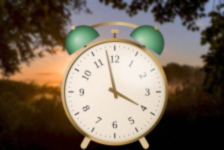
3:58
